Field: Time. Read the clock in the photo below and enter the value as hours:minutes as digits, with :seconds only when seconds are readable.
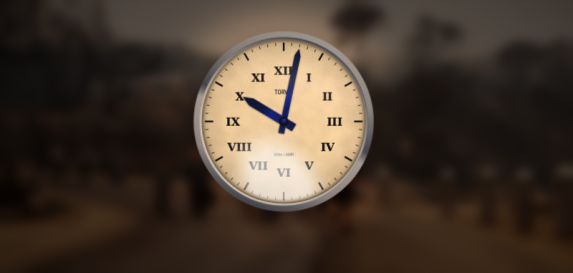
10:02
